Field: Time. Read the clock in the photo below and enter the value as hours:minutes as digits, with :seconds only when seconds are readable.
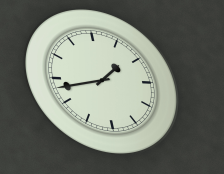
1:43
